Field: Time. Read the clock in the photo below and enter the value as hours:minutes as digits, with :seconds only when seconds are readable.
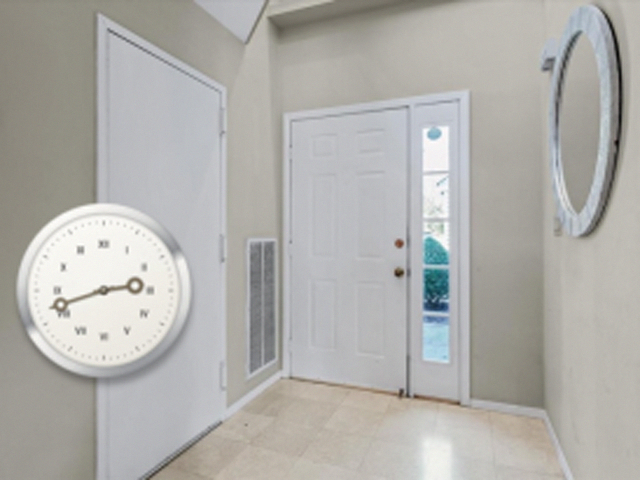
2:42
